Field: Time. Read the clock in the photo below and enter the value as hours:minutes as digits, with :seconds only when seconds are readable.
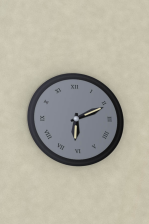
6:11
